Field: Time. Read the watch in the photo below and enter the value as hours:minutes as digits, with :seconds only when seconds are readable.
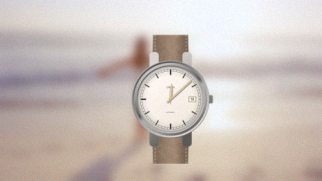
12:08
